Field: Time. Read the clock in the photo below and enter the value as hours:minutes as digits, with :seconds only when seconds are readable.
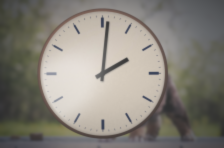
2:01
